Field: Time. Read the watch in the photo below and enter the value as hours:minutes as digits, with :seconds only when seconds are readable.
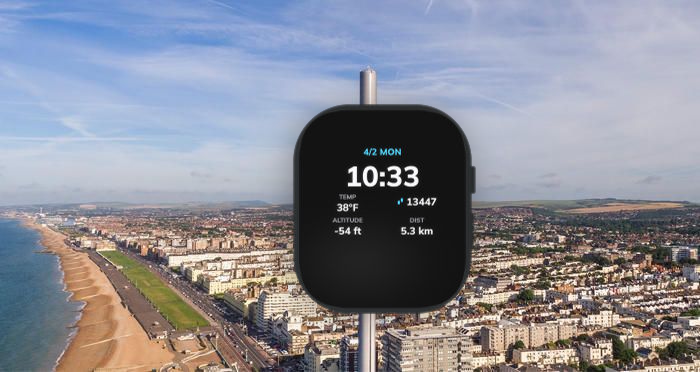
10:33
